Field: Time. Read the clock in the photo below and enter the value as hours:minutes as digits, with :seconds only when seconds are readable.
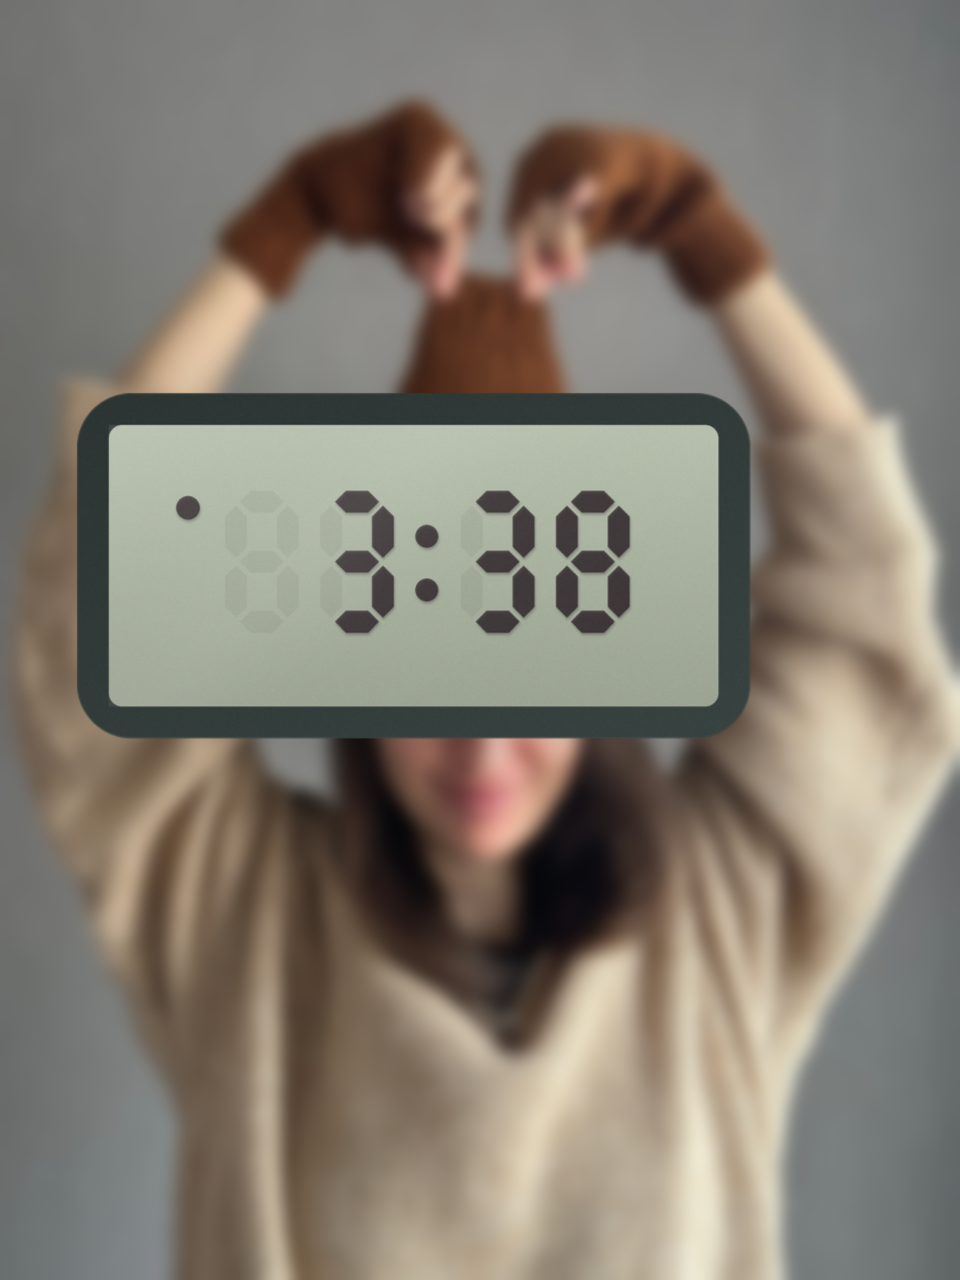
3:38
